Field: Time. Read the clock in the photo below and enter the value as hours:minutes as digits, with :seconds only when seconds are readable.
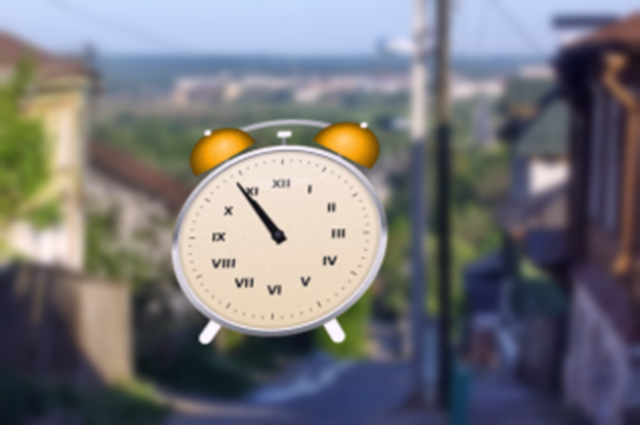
10:54
